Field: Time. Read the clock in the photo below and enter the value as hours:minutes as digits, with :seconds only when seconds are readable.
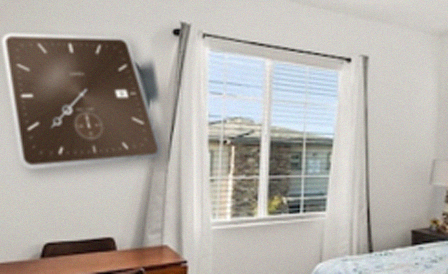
7:38
